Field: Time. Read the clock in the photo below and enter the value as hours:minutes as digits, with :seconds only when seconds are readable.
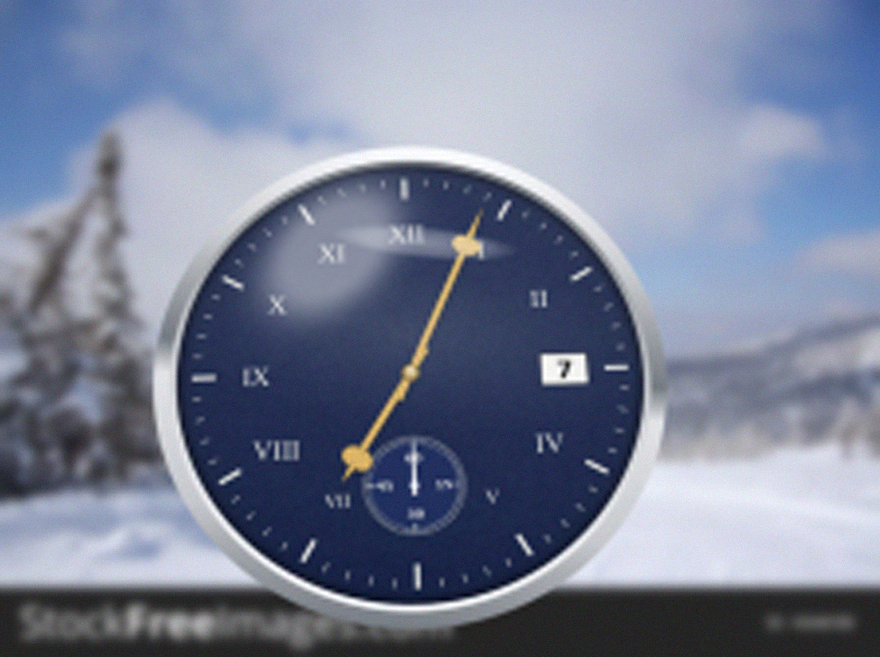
7:04
